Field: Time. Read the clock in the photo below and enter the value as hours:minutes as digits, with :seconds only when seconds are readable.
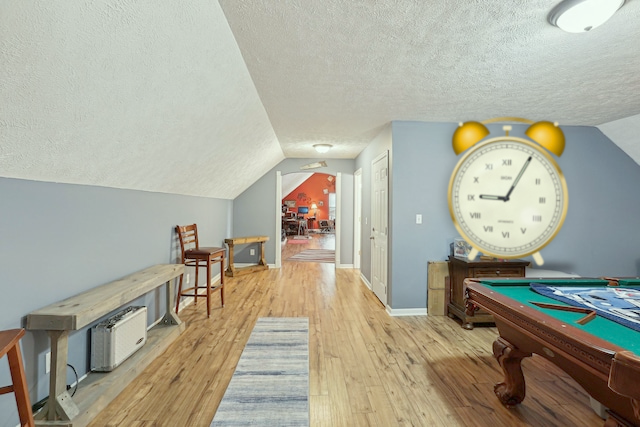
9:05
